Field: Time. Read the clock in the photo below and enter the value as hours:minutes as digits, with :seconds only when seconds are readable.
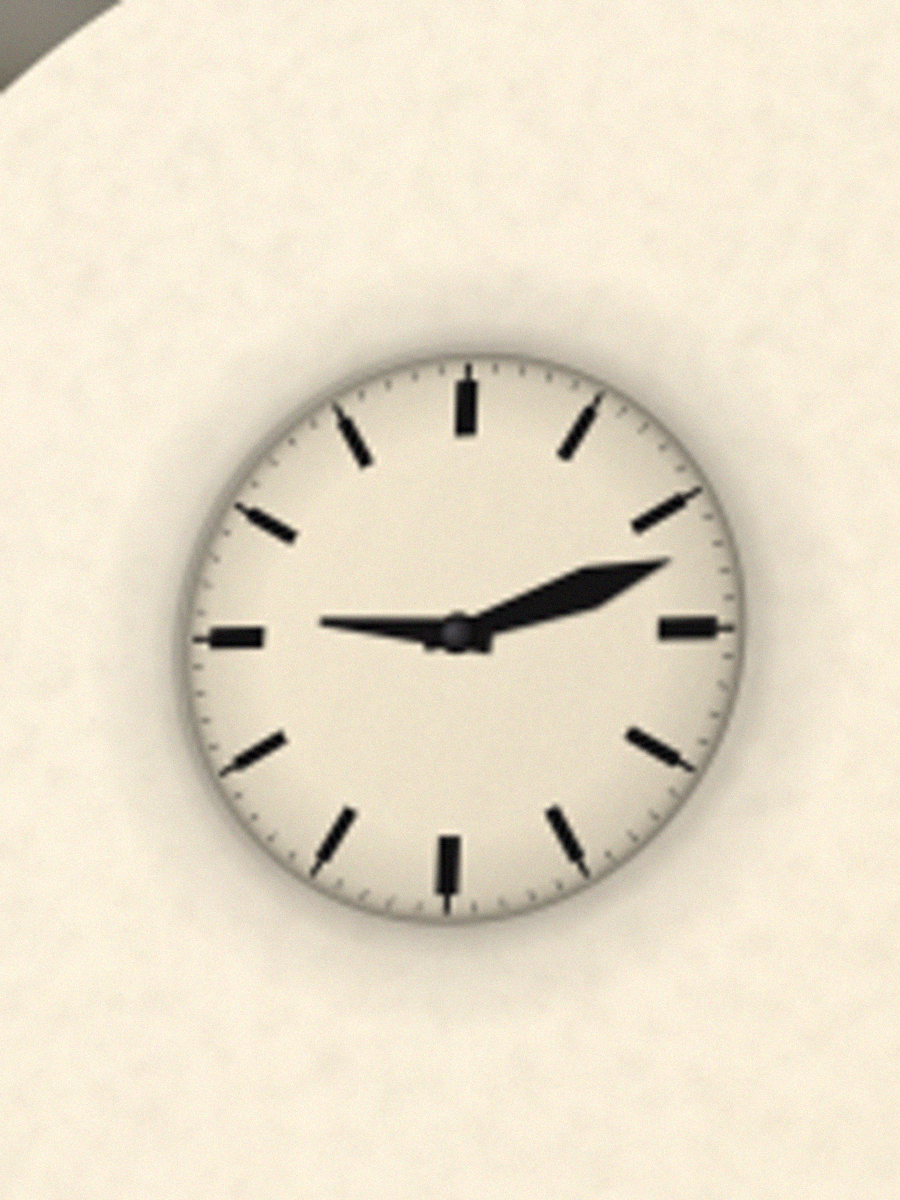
9:12
